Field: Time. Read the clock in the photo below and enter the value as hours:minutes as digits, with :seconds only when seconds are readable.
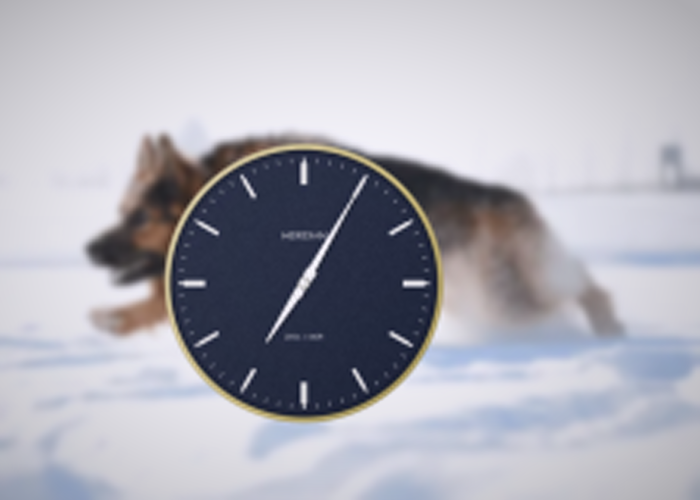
7:05
